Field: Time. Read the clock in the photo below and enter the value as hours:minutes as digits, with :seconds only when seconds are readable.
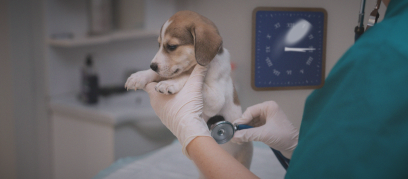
3:15
